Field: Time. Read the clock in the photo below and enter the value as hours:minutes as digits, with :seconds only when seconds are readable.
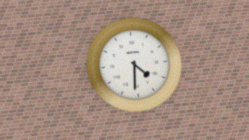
4:31
